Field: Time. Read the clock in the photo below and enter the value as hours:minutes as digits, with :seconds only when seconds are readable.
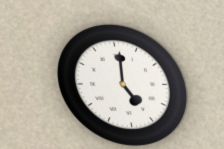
5:01
